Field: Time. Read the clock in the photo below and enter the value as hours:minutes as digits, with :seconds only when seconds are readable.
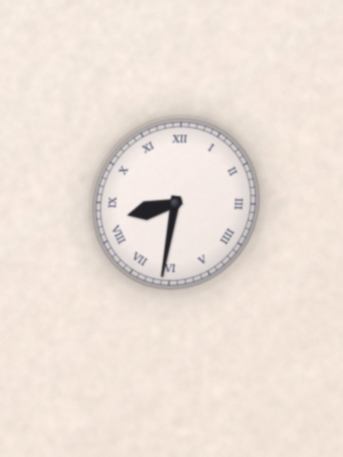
8:31
